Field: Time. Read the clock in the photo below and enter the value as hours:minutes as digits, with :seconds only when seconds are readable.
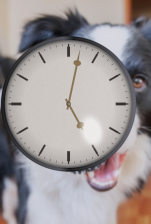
5:02
